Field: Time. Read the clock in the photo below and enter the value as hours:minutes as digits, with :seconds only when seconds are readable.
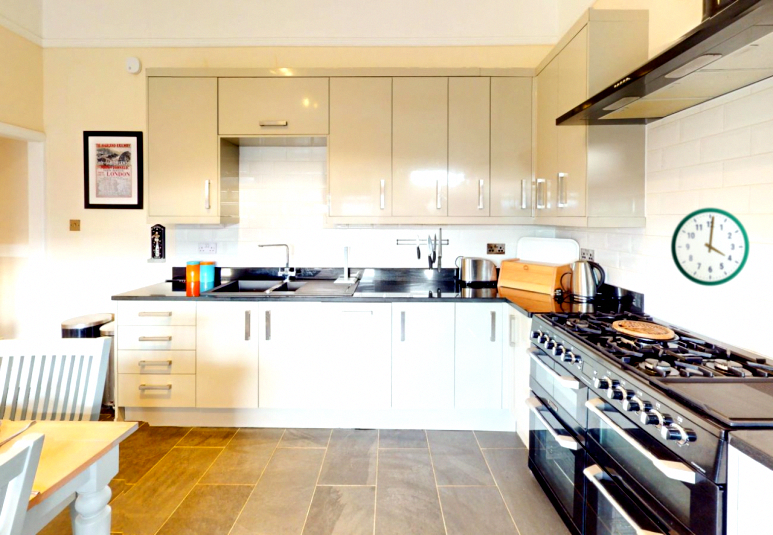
4:01
